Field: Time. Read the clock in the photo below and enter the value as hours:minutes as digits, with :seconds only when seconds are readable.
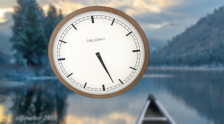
5:27
